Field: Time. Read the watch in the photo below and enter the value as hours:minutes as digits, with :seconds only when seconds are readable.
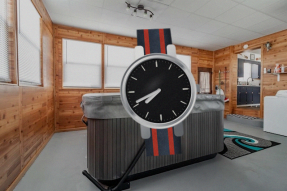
7:41
